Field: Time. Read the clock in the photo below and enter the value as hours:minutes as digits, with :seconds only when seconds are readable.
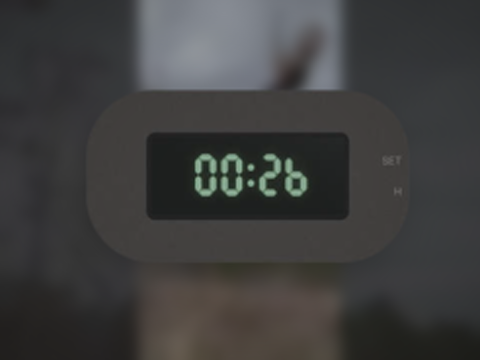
0:26
